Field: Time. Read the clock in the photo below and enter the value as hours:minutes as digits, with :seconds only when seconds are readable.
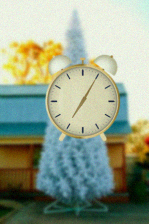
7:05
